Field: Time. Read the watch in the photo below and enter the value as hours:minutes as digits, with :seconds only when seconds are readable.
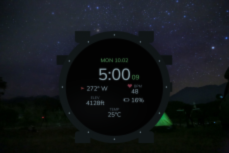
5:00
